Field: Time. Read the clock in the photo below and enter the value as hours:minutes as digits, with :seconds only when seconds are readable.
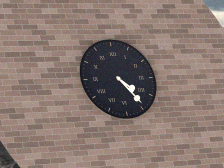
4:24
